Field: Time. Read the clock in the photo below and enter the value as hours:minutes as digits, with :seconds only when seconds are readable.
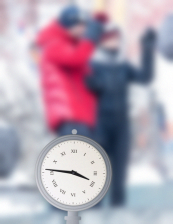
3:46
